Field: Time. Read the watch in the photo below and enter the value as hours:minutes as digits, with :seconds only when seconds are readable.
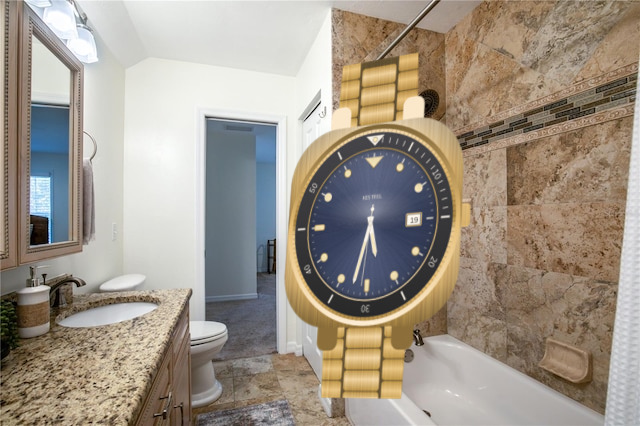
5:32:31
